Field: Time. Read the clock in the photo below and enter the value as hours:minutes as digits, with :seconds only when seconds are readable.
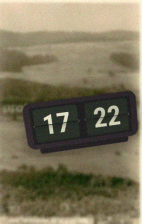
17:22
